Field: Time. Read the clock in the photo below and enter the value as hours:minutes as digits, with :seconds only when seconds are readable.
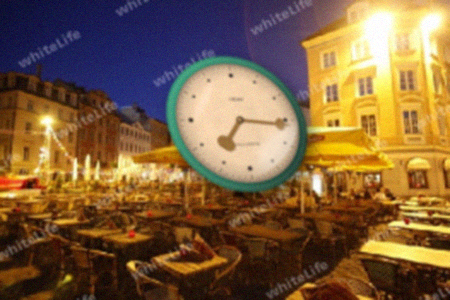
7:16
